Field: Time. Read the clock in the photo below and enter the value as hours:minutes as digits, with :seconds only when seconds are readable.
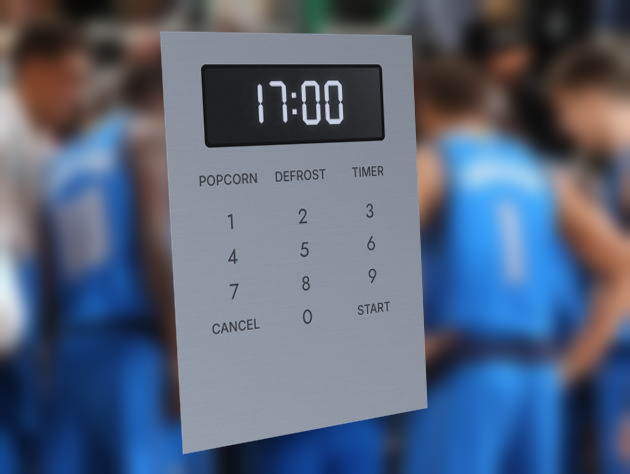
17:00
